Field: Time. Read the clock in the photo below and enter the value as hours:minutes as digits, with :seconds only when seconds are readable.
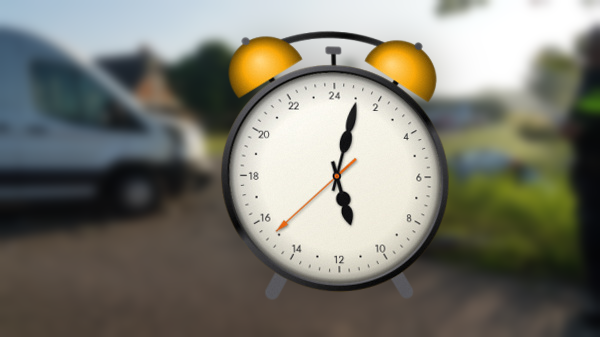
11:02:38
